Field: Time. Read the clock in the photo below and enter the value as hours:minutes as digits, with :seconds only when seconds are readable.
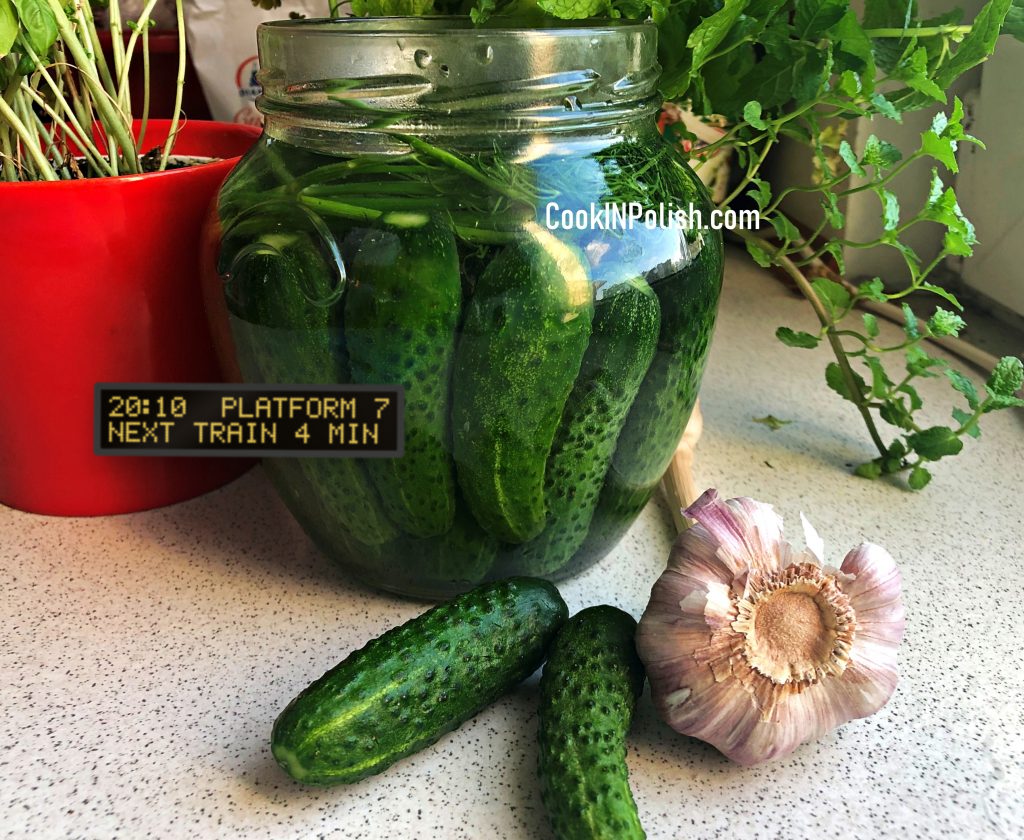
20:10
